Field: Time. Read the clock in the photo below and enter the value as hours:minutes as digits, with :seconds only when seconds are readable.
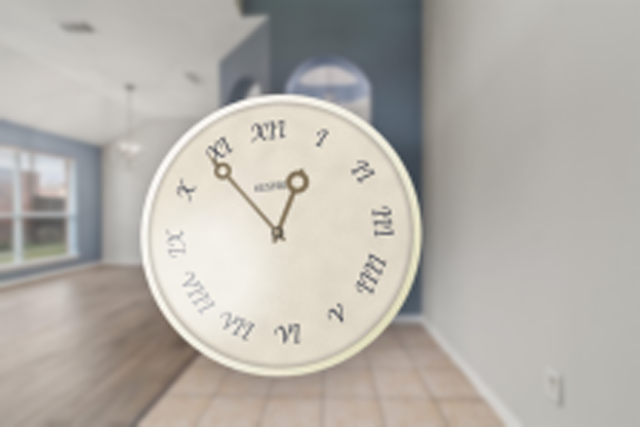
12:54
